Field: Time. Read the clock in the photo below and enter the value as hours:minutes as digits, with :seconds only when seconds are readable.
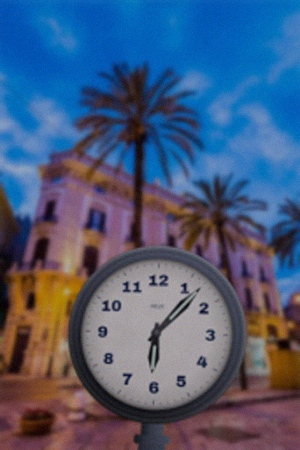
6:07
